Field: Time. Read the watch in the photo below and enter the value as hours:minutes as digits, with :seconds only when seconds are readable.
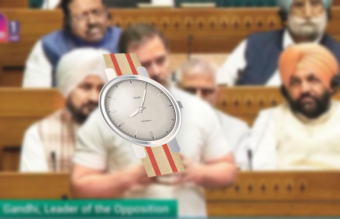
8:05
